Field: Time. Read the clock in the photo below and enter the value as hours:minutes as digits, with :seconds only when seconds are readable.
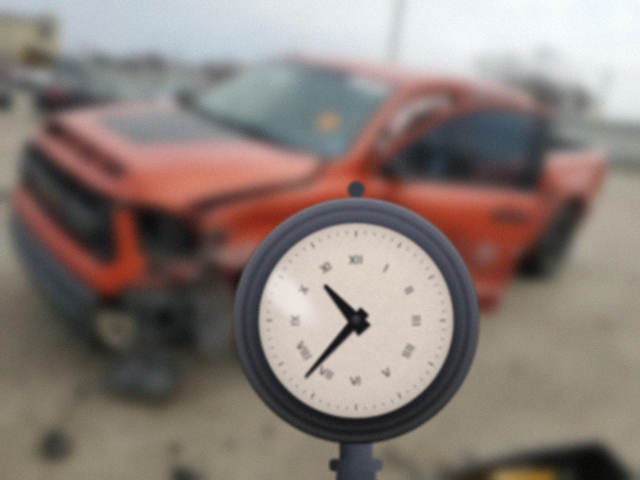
10:37
